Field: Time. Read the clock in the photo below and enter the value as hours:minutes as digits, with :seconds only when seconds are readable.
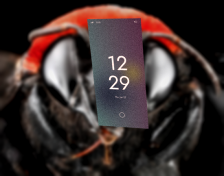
12:29
